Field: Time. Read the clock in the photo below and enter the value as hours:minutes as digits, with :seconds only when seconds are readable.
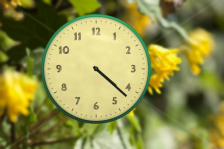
4:22
